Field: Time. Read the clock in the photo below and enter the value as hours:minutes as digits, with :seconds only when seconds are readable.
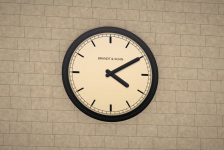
4:10
